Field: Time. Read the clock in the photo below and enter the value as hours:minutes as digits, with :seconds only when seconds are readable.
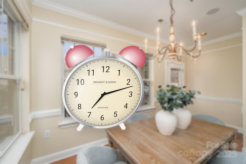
7:12
